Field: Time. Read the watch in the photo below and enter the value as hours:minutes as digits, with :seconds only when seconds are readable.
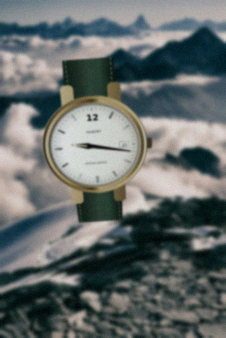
9:17
